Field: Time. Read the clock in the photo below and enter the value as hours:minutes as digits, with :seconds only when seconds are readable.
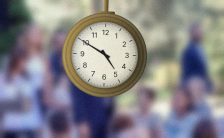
4:50
